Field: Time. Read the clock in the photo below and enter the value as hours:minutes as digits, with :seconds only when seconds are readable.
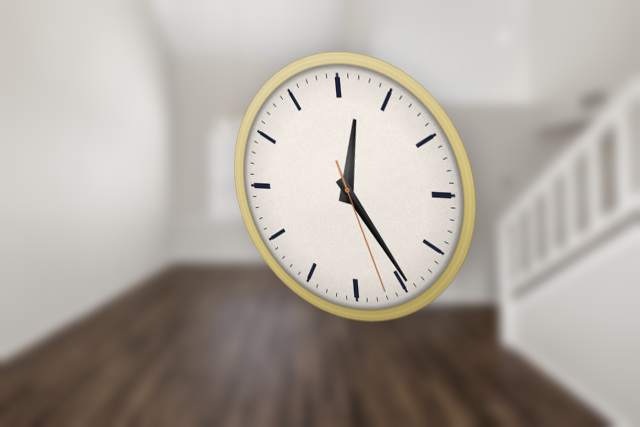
12:24:27
